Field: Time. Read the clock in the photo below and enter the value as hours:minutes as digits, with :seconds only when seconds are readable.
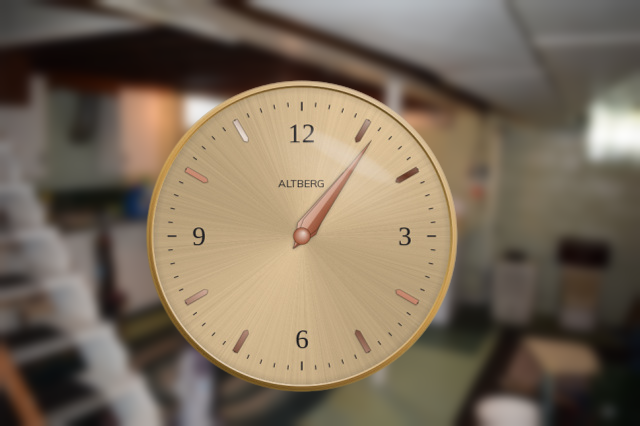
1:06
